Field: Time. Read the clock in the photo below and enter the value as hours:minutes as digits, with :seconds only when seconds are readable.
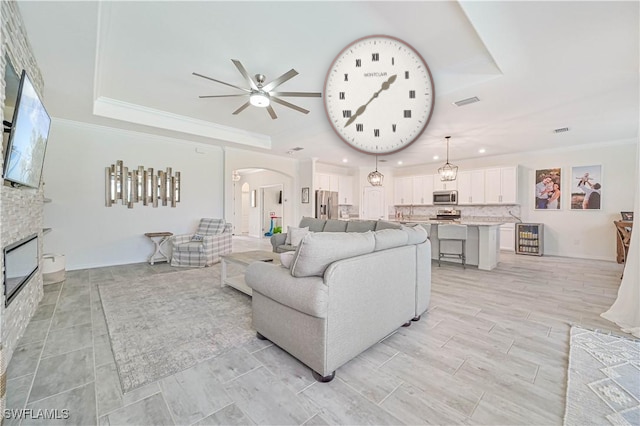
1:38
